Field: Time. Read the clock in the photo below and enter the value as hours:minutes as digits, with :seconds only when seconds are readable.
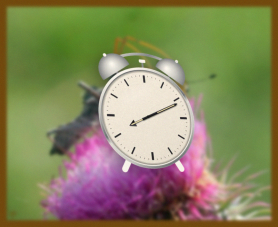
8:11
